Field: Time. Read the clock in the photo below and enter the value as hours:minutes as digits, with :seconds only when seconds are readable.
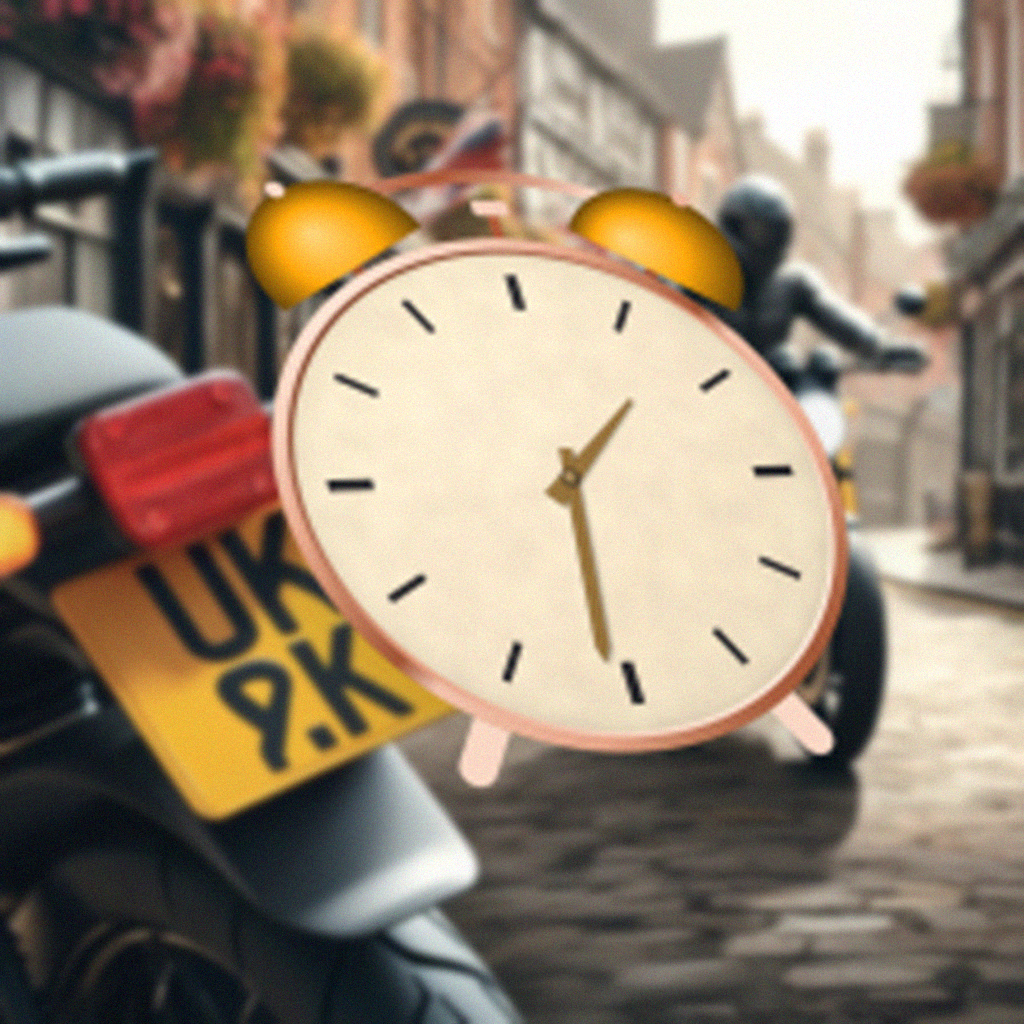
1:31
